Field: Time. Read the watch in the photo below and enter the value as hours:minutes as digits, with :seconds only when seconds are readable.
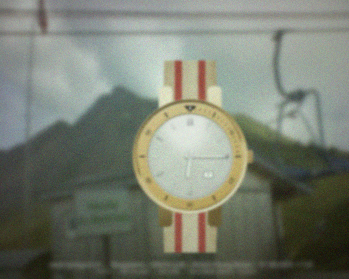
6:15
